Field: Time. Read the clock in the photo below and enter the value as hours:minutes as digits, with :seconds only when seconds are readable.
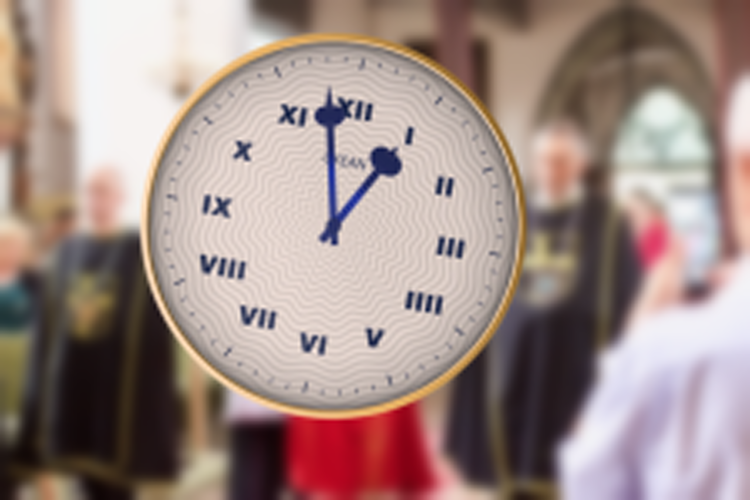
12:58
